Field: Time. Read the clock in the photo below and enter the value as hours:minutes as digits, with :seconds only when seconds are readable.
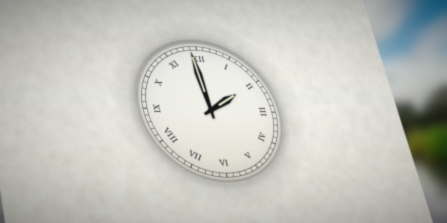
1:59
